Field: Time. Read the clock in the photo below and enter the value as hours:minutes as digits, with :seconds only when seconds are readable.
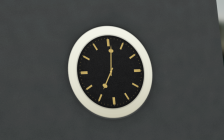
7:01
